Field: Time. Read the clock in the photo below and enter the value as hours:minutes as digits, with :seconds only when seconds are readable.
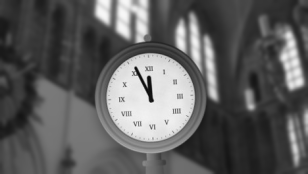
11:56
